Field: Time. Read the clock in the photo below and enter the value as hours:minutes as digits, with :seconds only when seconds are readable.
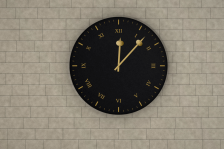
12:07
